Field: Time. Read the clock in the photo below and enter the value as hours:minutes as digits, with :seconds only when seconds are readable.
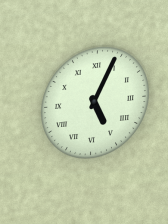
5:04
